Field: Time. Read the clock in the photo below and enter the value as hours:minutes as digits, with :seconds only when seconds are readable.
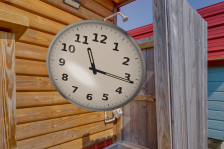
11:16
